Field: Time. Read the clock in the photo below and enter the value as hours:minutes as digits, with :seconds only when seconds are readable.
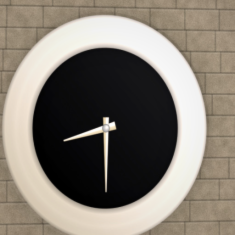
8:30
